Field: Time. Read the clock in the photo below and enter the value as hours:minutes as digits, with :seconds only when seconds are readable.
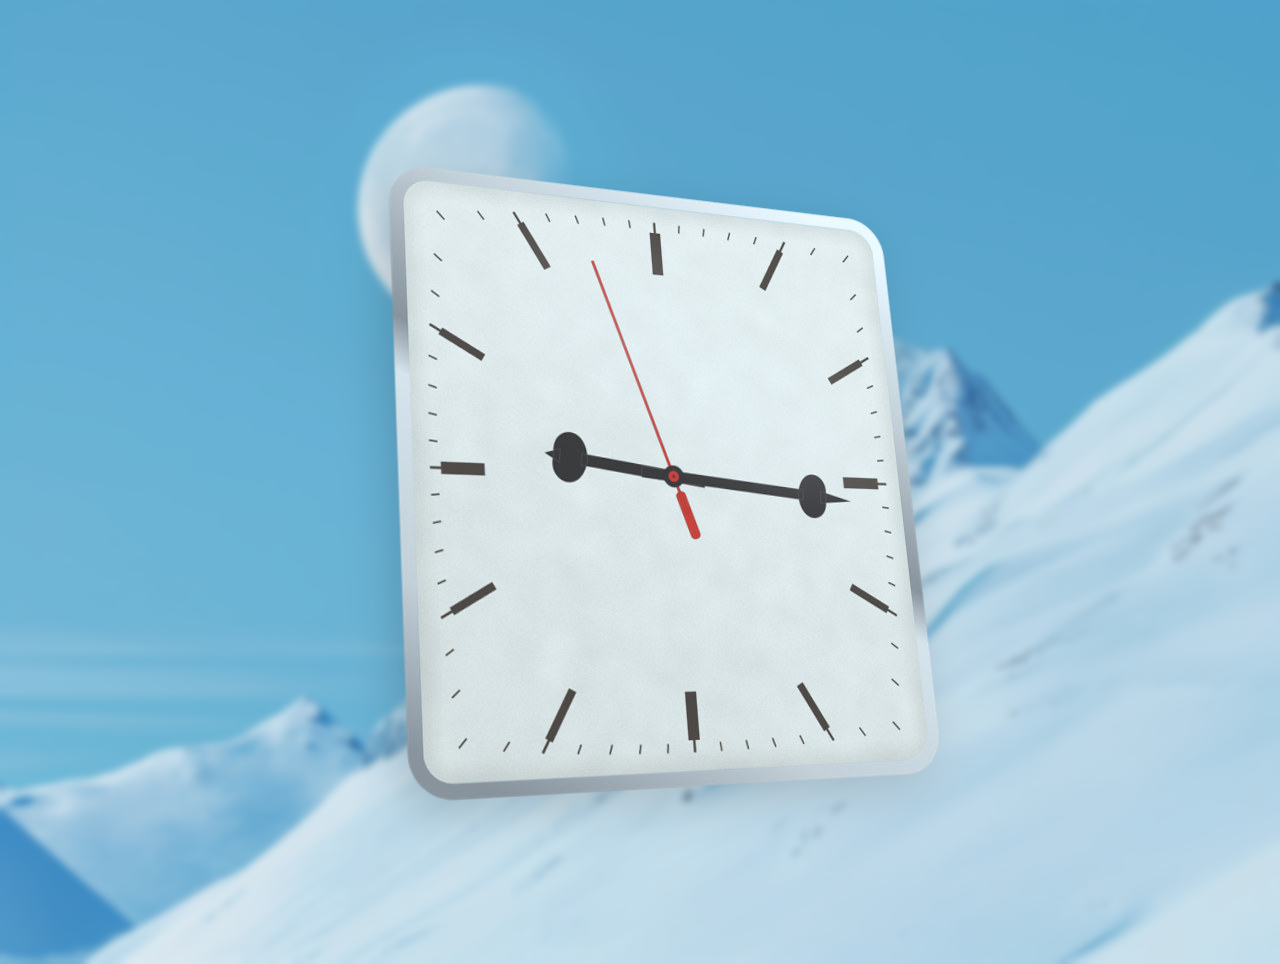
9:15:57
